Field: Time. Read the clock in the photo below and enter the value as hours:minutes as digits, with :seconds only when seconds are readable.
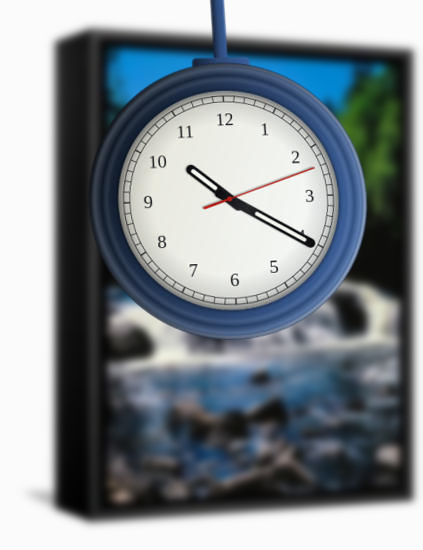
10:20:12
